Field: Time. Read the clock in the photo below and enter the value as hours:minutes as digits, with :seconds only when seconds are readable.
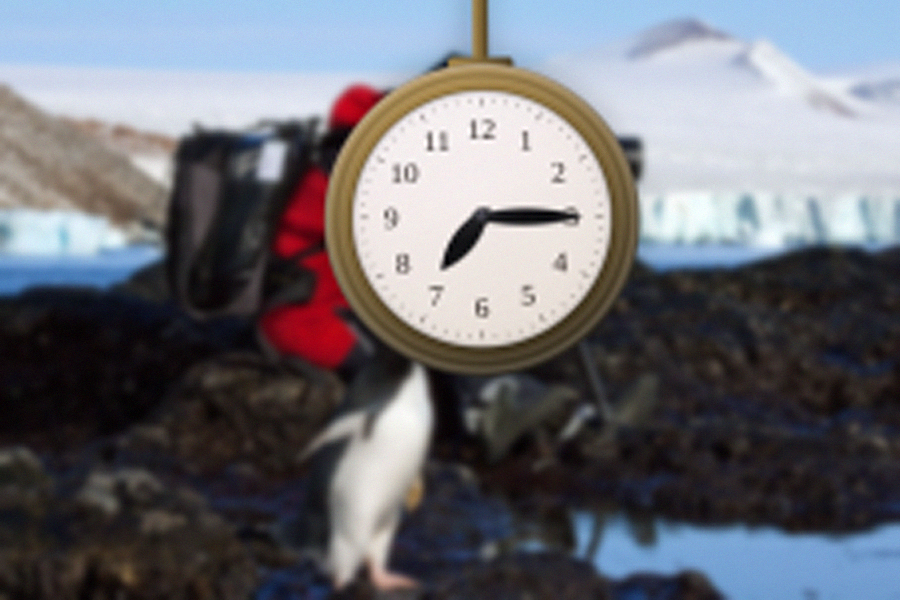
7:15
